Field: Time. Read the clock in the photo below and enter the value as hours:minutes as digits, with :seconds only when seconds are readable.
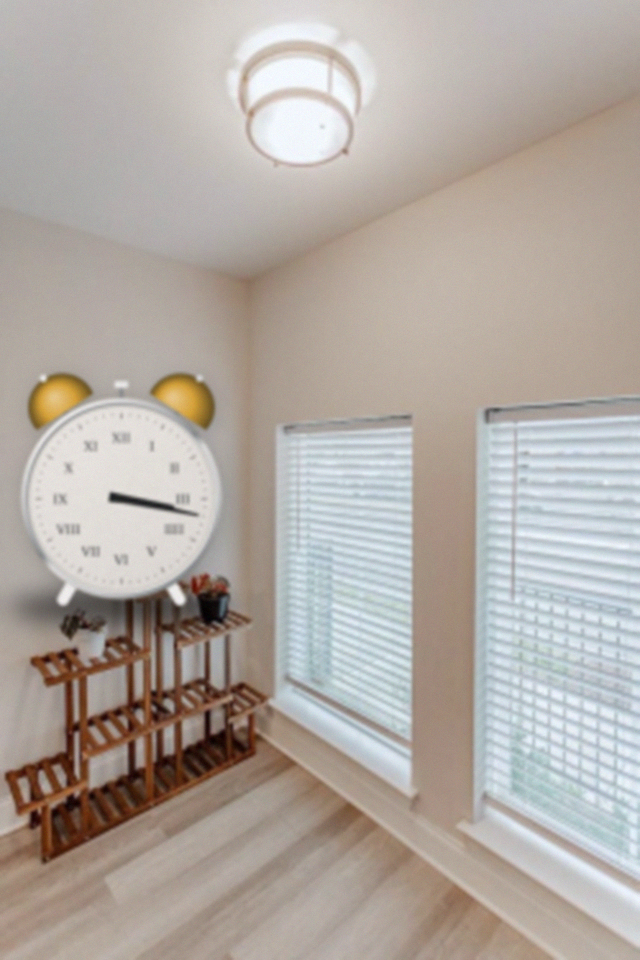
3:17
